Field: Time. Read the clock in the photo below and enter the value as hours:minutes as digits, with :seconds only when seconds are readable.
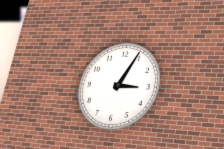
3:04
